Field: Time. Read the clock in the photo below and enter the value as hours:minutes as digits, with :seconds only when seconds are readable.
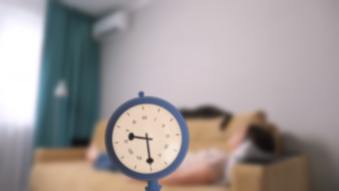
9:30
